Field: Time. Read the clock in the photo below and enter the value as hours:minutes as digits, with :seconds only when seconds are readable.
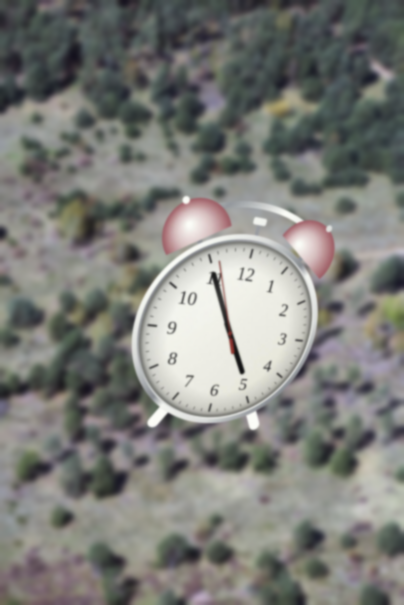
4:54:56
